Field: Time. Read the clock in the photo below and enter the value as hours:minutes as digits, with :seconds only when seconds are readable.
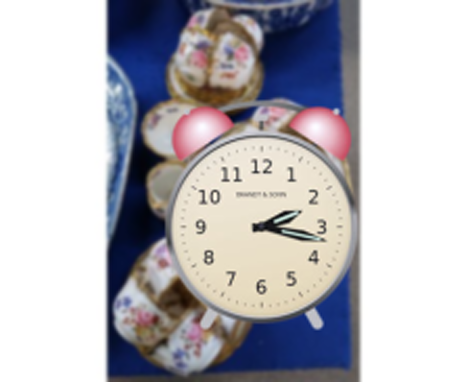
2:17
